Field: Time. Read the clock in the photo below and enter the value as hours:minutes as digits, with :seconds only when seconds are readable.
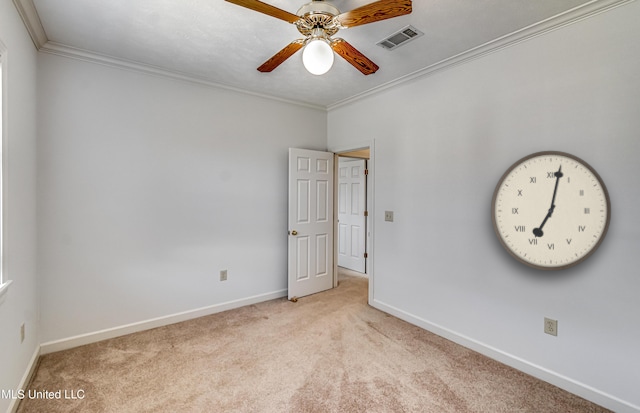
7:02
